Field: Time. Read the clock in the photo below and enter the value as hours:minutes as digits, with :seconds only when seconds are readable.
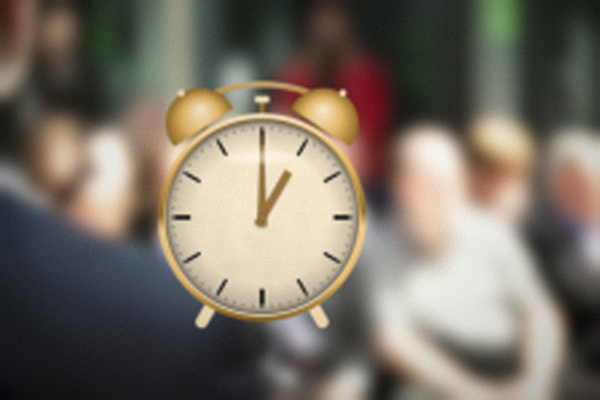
1:00
